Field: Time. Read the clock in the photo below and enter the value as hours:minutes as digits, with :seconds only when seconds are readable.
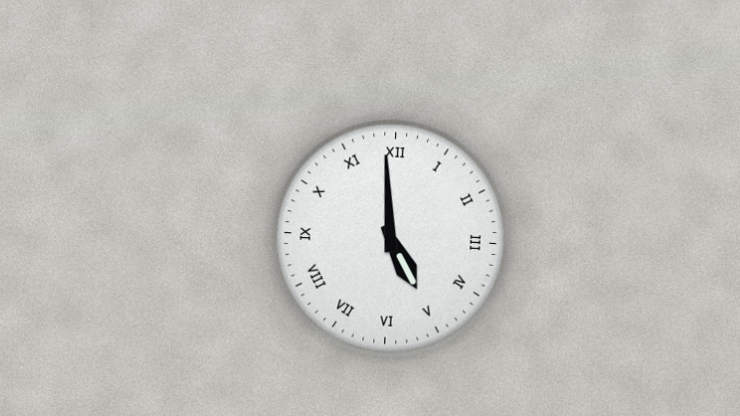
4:59
